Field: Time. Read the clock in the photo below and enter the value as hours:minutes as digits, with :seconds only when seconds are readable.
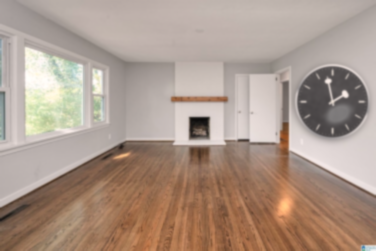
1:58
